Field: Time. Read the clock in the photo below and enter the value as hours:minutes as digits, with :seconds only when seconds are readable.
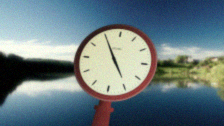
4:55
